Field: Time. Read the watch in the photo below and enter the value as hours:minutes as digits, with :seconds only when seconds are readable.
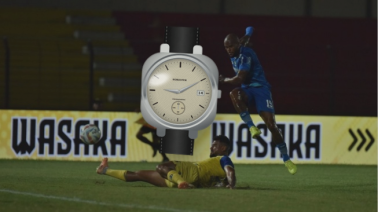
9:10
